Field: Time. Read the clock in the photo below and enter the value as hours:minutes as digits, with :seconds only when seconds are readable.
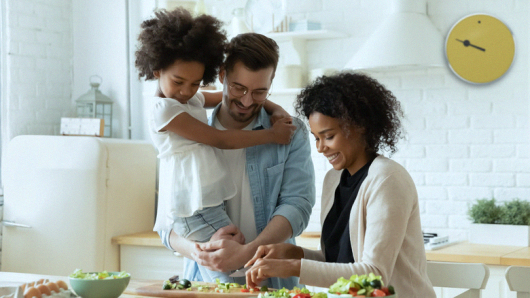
9:49
